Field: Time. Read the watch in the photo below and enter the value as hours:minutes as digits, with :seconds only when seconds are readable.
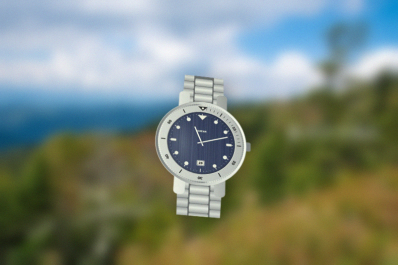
11:12
